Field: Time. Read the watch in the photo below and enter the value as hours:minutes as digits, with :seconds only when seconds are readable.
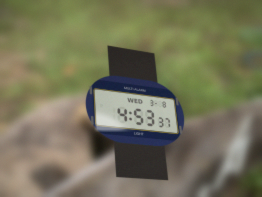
4:53:37
